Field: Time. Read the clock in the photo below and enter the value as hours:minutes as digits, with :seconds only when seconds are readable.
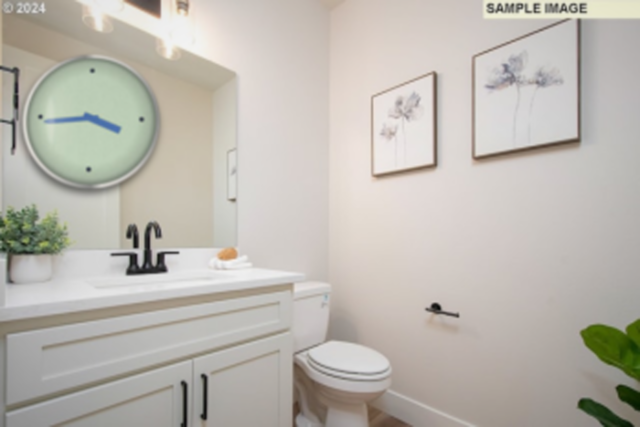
3:44
